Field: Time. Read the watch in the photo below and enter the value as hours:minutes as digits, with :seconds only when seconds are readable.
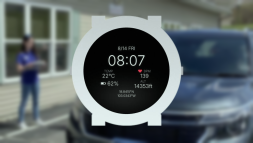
8:07
